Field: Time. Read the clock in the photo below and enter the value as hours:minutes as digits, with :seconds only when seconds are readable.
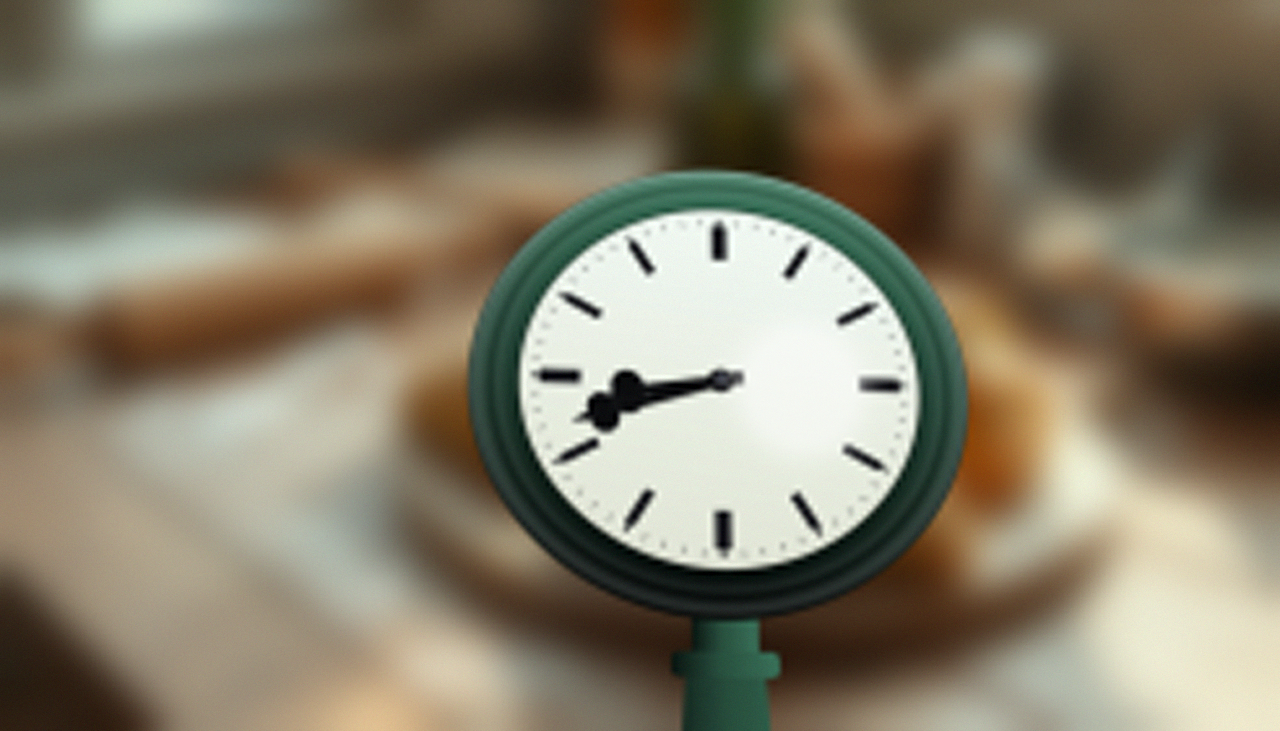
8:42
